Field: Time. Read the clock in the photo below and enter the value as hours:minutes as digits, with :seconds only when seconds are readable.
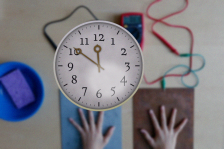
11:51
